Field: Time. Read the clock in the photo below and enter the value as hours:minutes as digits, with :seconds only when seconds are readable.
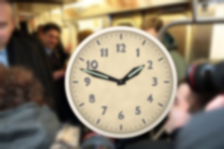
1:48
